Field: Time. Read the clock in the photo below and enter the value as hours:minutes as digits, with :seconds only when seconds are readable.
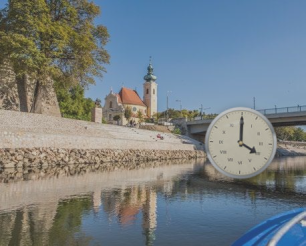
4:00
